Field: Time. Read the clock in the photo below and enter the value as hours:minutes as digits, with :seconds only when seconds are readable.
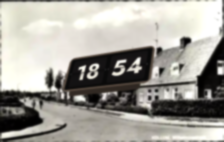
18:54
